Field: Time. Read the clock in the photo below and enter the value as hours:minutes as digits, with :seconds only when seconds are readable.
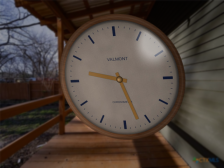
9:27
